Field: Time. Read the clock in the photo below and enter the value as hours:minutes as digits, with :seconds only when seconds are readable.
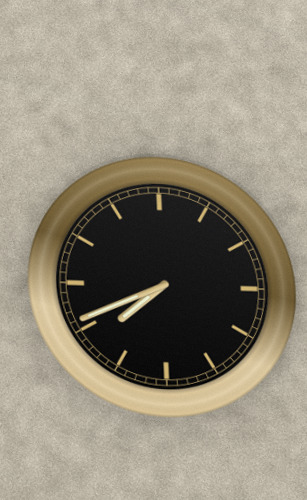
7:41
